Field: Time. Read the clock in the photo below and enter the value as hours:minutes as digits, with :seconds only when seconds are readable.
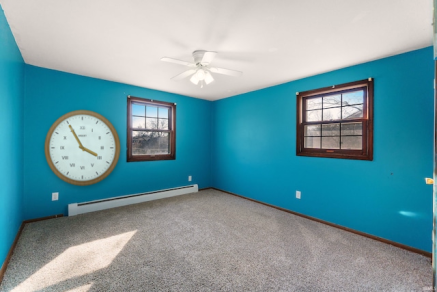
3:55
